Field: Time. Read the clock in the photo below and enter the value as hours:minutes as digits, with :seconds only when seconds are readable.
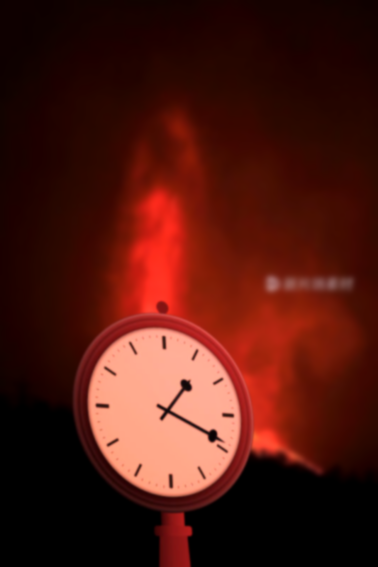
1:19
